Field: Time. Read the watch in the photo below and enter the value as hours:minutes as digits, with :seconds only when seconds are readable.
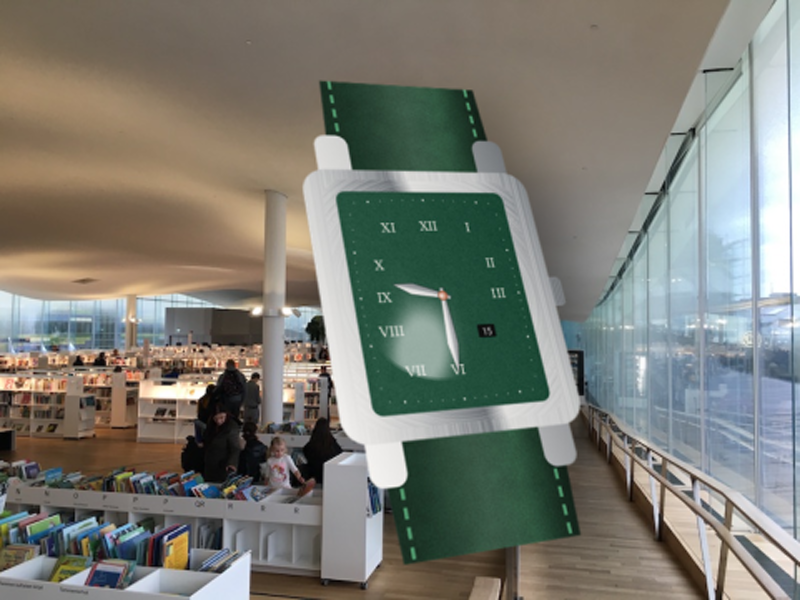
9:30
